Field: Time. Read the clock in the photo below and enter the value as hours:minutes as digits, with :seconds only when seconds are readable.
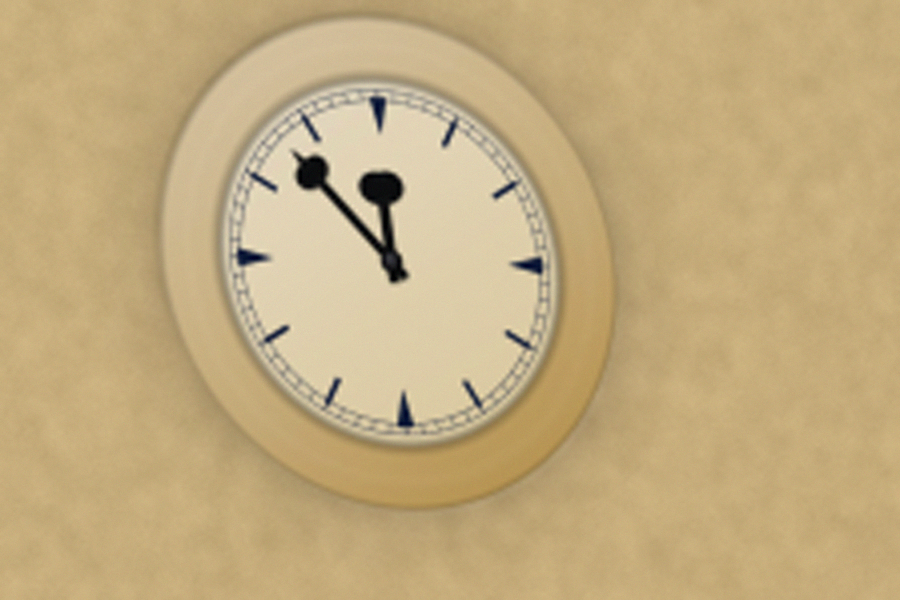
11:53
